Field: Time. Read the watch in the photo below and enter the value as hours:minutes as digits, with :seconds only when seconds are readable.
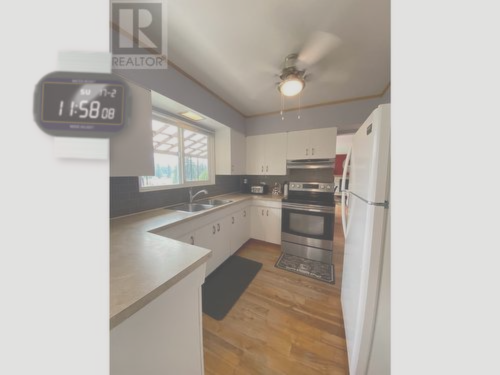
11:58:08
